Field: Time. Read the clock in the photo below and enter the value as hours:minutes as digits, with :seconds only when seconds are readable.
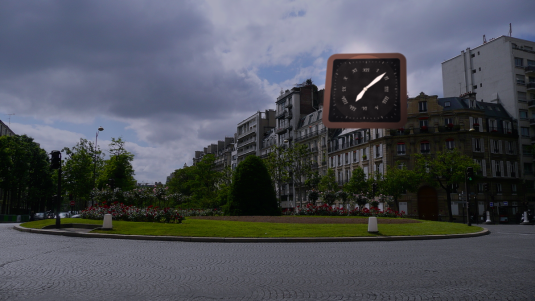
7:08
